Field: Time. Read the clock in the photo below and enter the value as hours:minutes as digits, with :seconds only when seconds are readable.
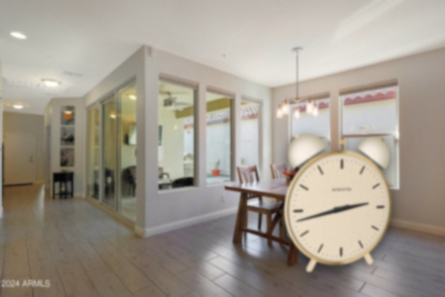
2:43
